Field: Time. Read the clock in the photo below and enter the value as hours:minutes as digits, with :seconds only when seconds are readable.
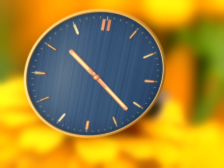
10:22
